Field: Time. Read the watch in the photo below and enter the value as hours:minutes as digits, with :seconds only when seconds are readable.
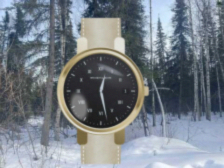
12:28
